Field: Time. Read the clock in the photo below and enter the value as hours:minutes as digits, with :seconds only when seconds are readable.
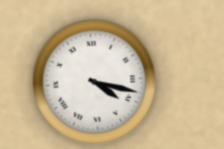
4:18
